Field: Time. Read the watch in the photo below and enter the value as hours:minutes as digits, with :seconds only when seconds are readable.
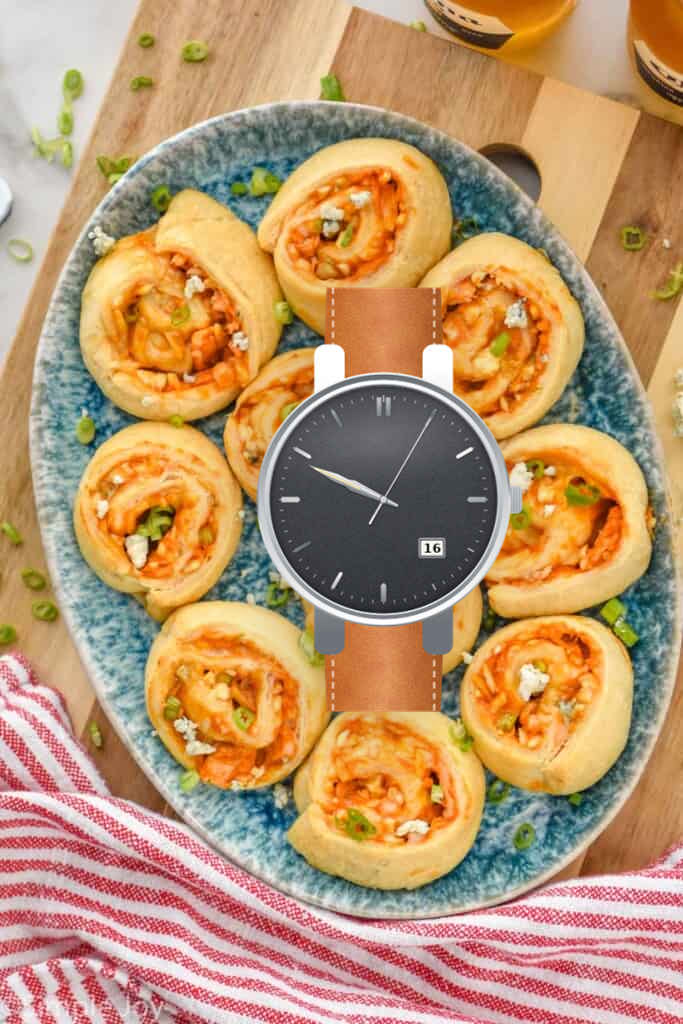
9:49:05
